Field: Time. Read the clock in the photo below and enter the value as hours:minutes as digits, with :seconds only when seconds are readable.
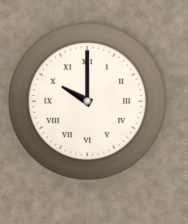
10:00
